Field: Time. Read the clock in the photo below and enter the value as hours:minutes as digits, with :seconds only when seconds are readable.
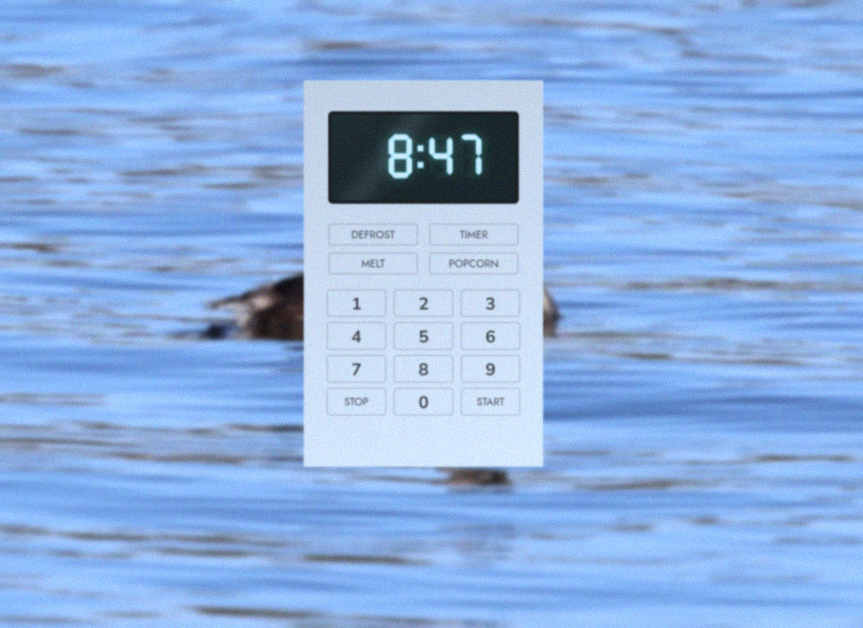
8:47
